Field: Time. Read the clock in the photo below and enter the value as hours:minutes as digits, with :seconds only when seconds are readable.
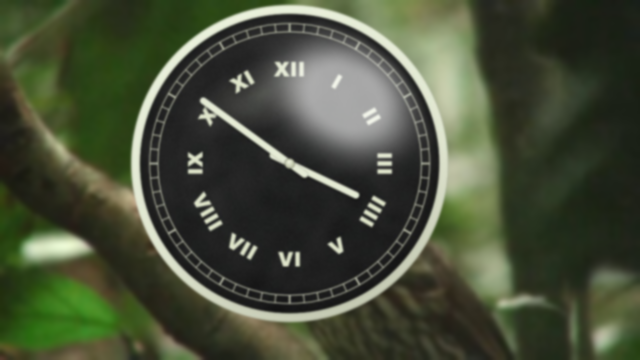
3:51
